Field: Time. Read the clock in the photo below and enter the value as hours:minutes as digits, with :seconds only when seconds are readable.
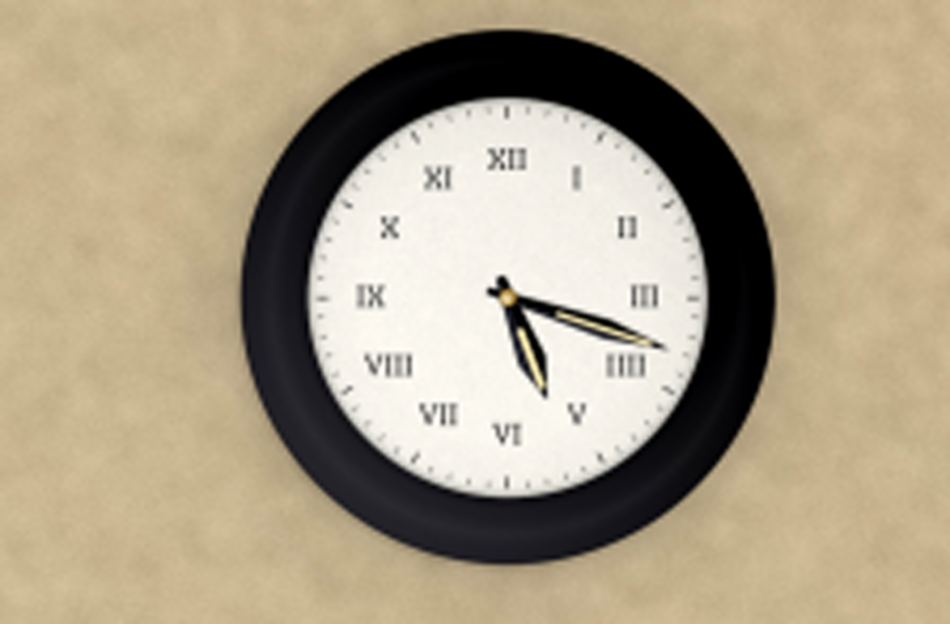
5:18
